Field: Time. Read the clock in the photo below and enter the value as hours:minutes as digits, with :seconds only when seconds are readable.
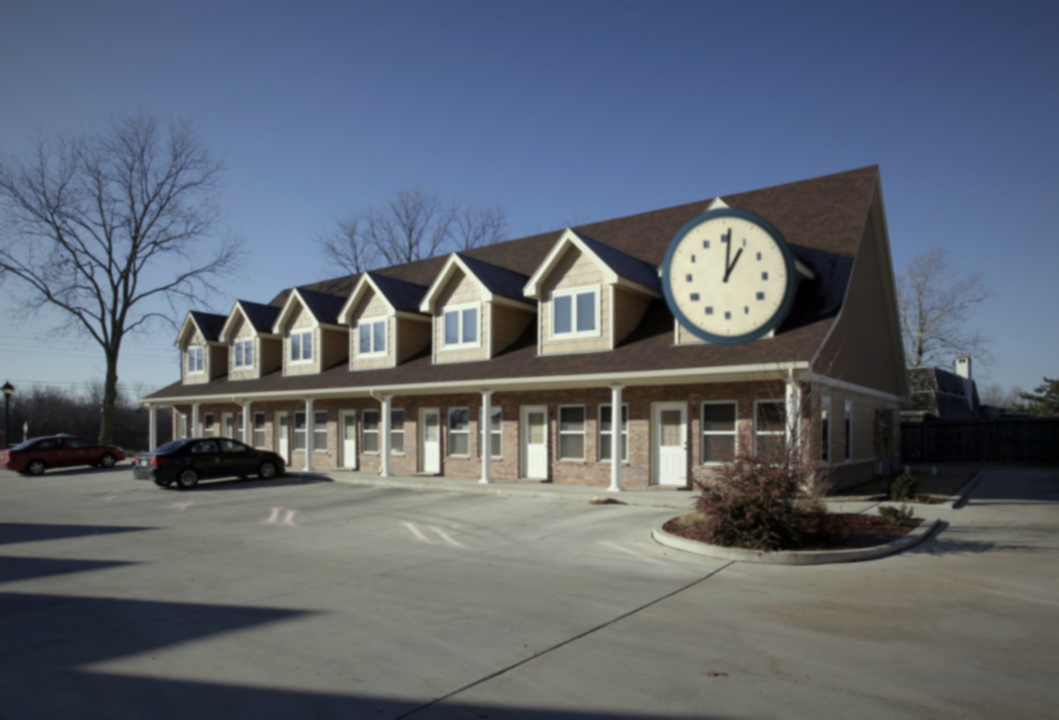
1:01
